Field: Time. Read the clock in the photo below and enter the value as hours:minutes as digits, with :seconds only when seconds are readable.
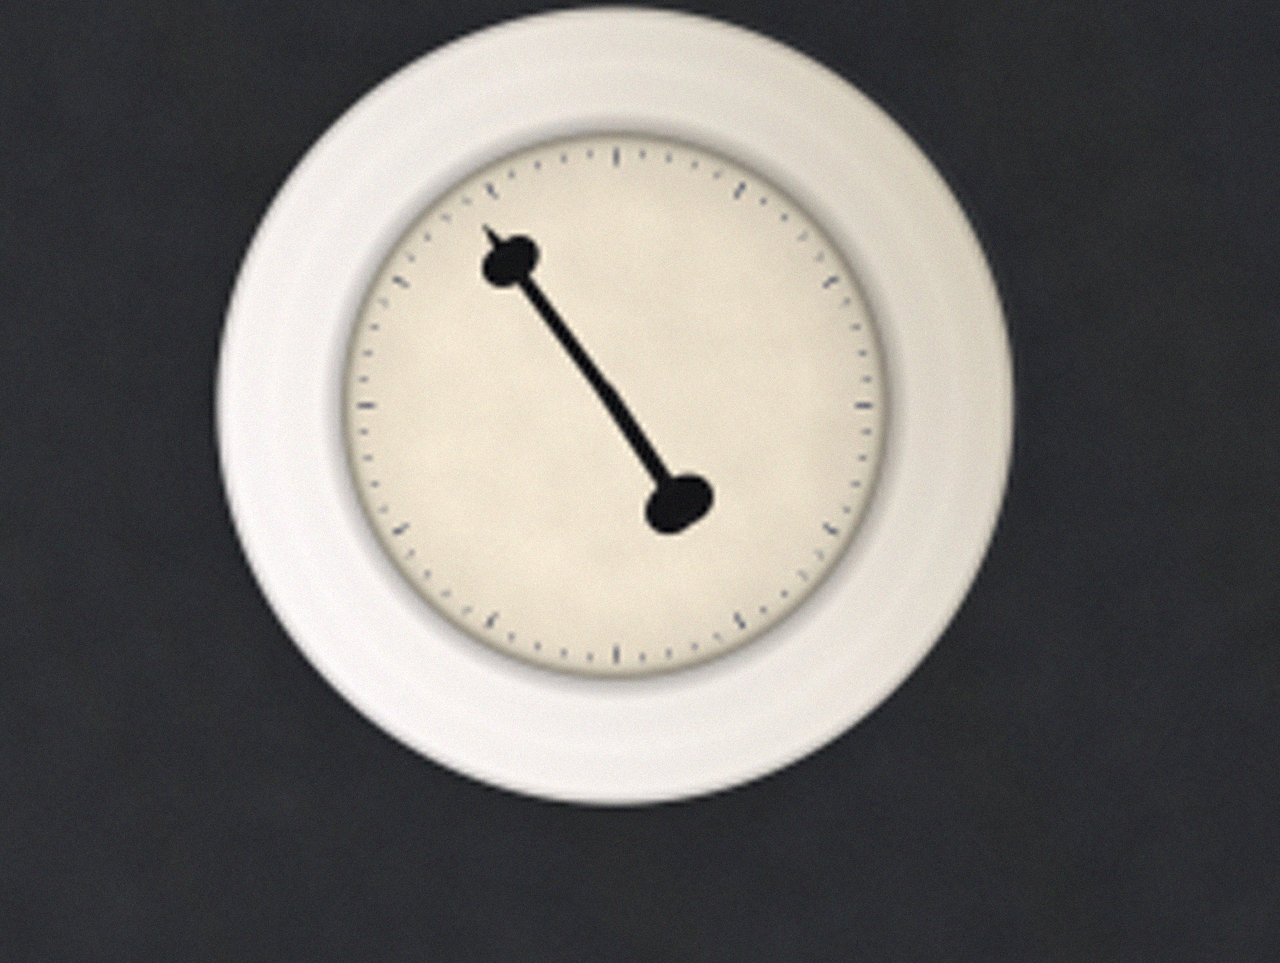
4:54
